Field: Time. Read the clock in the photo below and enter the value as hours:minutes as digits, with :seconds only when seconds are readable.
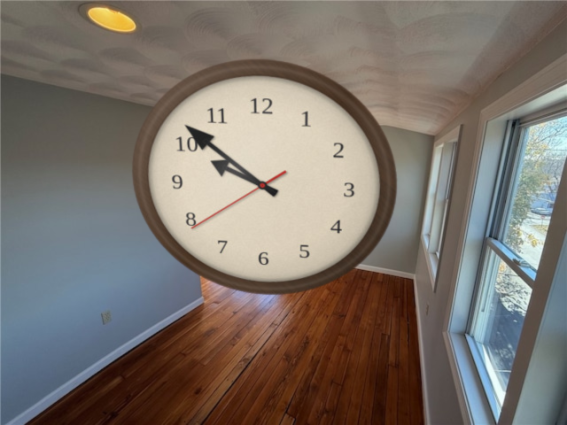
9:51:39
